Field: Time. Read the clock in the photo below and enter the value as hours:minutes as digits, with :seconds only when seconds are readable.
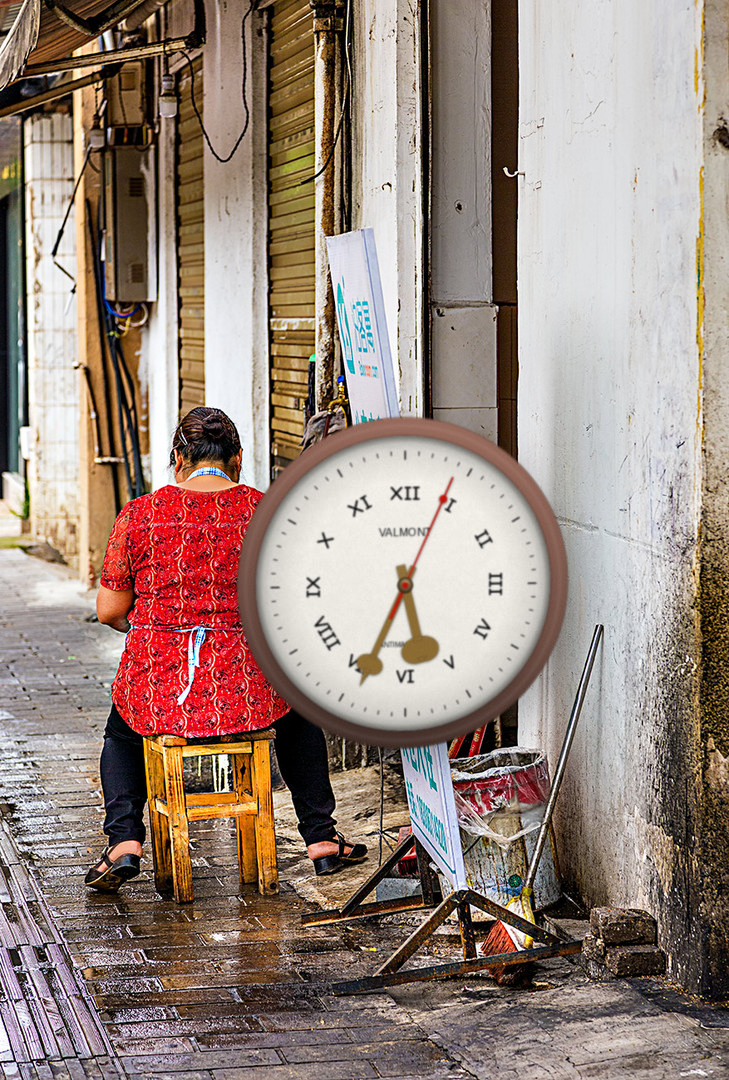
5:34:04
